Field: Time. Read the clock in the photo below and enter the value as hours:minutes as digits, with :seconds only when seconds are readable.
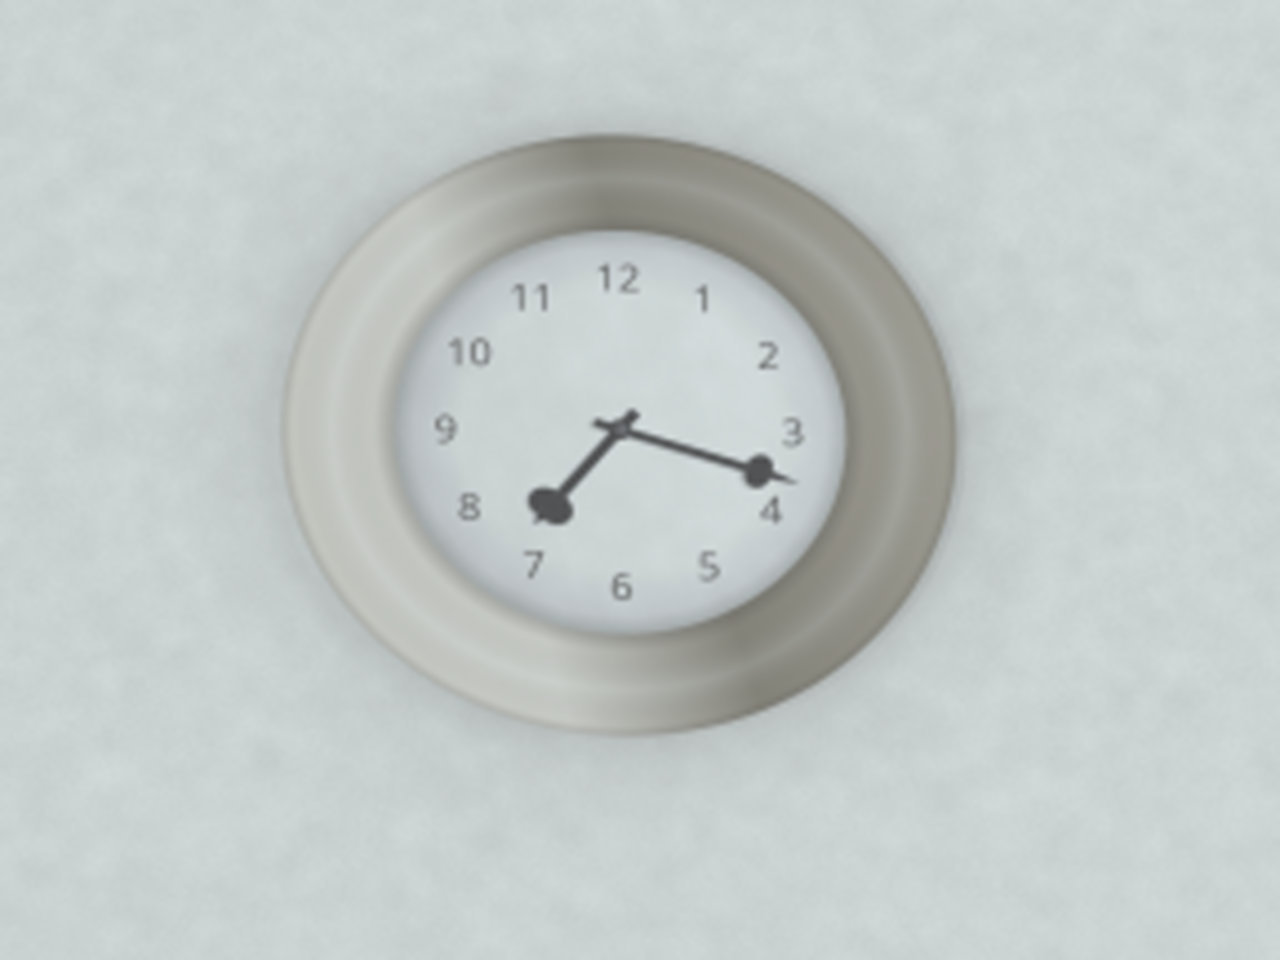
7:18
